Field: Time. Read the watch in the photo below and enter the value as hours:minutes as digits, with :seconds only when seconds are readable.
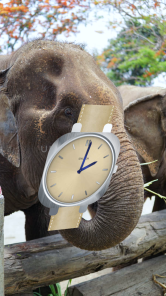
2:01
